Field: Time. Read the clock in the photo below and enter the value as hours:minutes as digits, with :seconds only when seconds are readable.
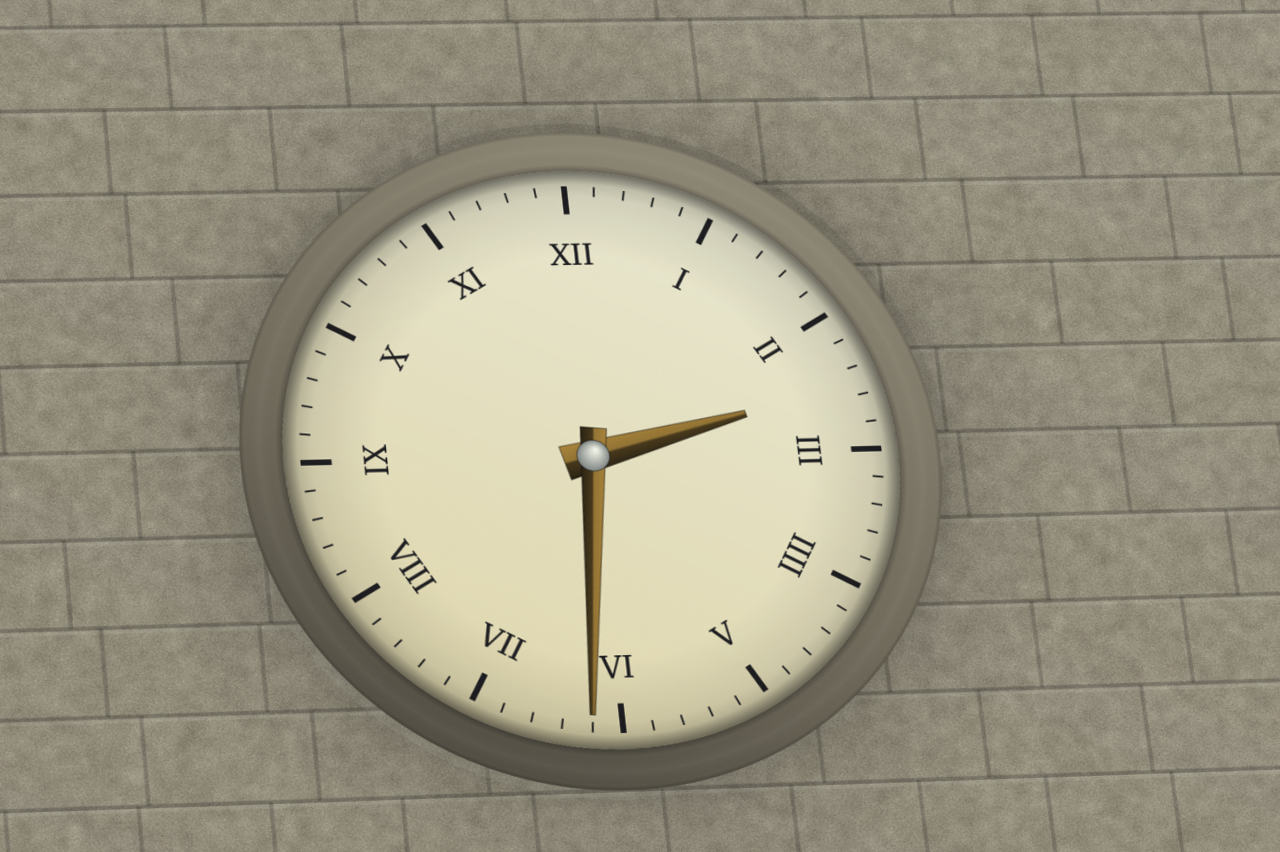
2:31
